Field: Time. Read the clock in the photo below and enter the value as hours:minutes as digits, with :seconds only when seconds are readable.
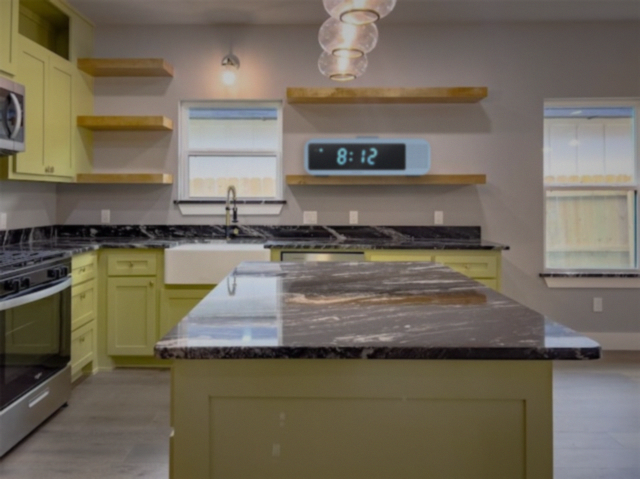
8:12
